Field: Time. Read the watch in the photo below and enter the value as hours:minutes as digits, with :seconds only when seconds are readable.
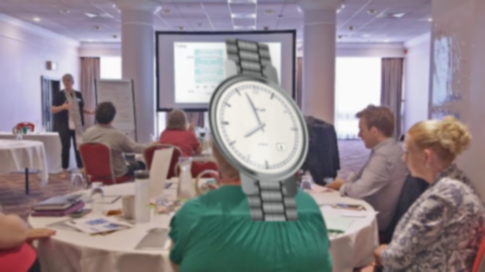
7:57
